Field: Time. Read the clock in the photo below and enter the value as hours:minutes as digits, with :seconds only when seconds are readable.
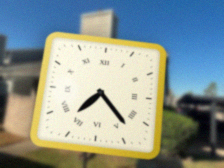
7:23
